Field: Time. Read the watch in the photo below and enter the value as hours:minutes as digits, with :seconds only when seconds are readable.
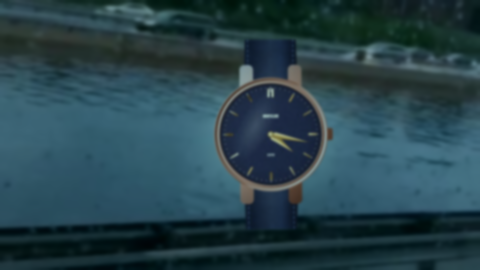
4:17
